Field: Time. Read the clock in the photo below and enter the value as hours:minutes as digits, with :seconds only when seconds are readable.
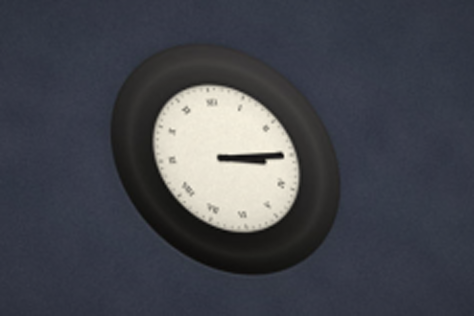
3:15
